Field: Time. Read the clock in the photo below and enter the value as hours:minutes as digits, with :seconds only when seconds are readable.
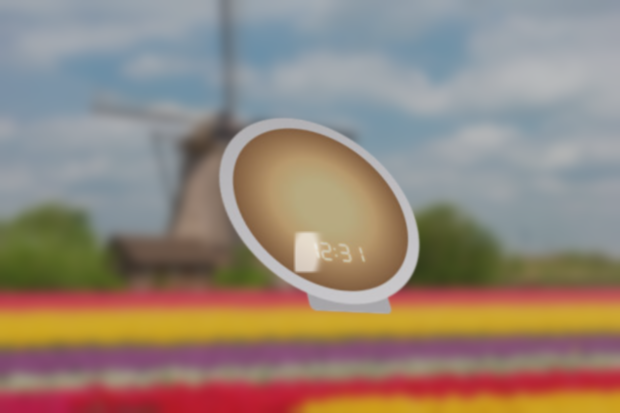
12:31
